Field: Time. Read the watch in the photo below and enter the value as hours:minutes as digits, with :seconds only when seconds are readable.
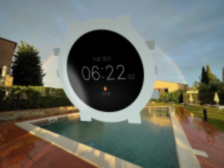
6:22
